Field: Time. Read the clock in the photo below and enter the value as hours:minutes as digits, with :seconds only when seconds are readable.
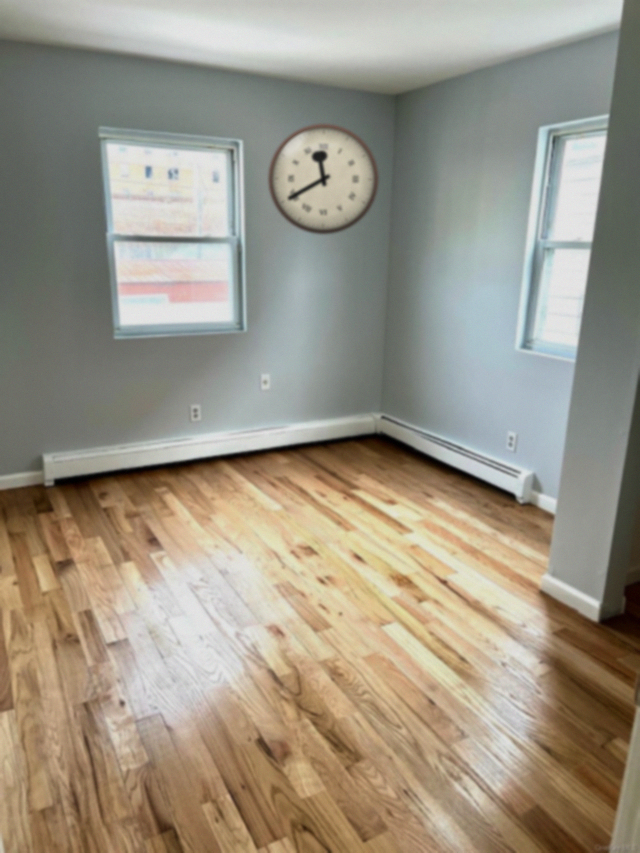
11:40
